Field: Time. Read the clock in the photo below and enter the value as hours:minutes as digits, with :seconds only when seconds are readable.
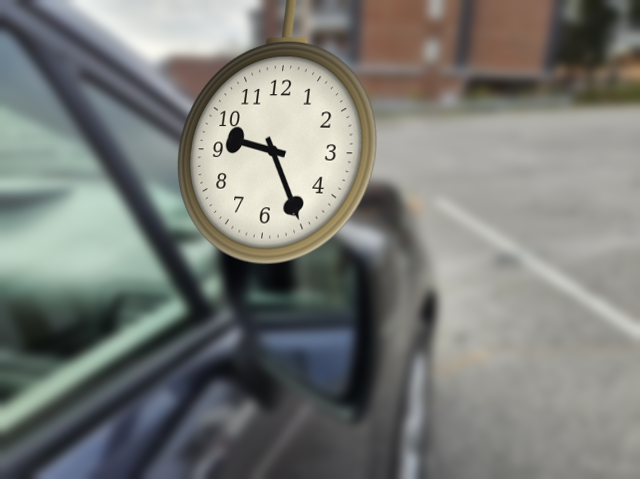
9:25
